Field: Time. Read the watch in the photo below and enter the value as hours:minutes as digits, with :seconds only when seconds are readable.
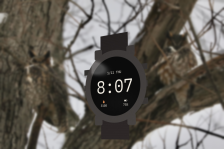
8:07
